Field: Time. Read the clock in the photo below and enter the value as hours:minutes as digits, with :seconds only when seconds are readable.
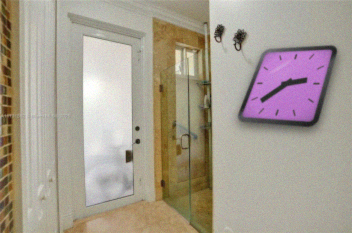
2:38
